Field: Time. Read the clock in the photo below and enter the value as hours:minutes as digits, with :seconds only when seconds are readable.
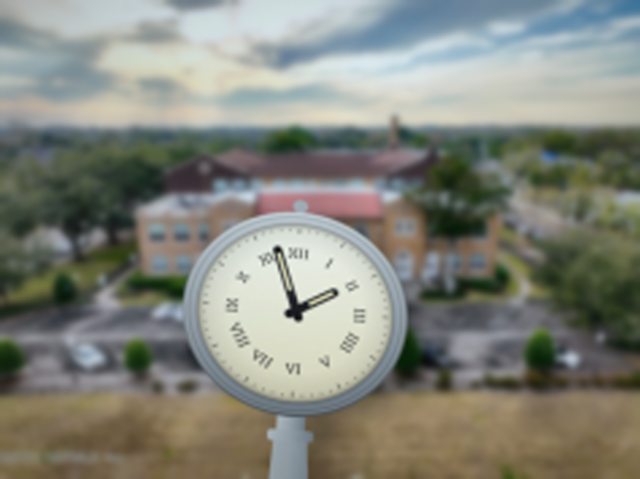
1:57
